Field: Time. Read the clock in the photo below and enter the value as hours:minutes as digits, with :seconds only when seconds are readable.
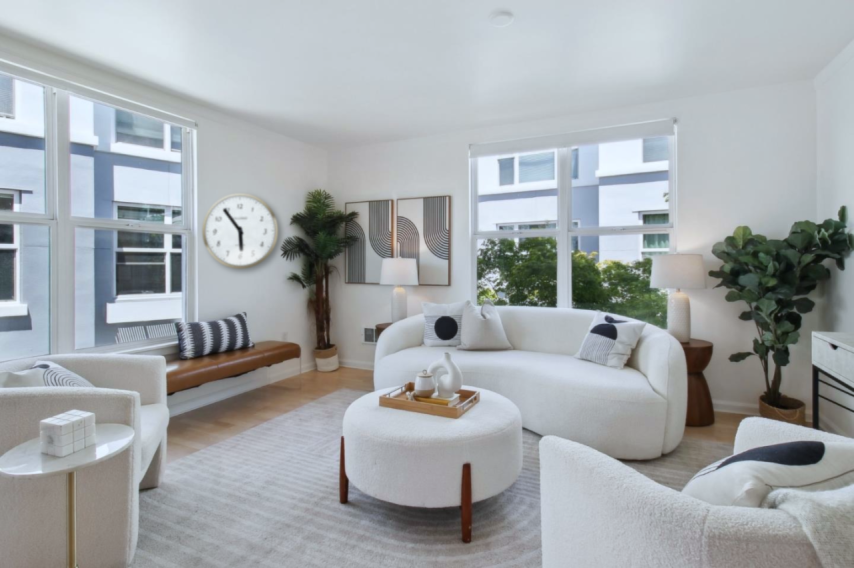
5:54
